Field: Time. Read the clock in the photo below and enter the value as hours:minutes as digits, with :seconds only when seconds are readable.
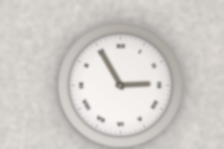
2:55
